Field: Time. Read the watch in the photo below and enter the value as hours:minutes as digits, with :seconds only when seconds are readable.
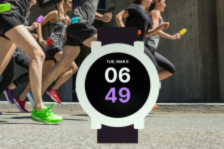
6:49
